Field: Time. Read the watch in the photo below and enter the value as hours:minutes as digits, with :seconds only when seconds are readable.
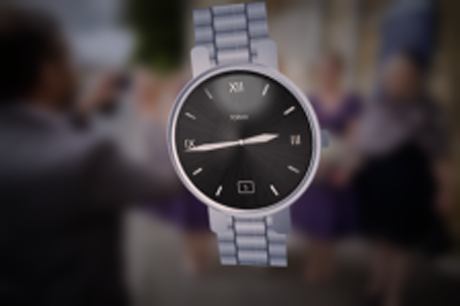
2:44
